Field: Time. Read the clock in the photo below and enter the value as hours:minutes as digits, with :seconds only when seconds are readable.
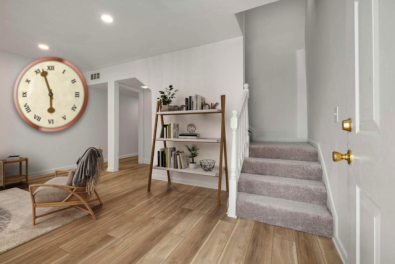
5:57
